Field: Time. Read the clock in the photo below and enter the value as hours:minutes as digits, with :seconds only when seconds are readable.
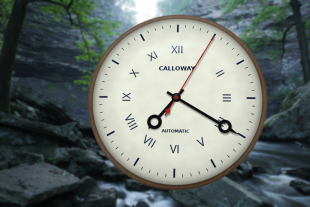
7:20:05
